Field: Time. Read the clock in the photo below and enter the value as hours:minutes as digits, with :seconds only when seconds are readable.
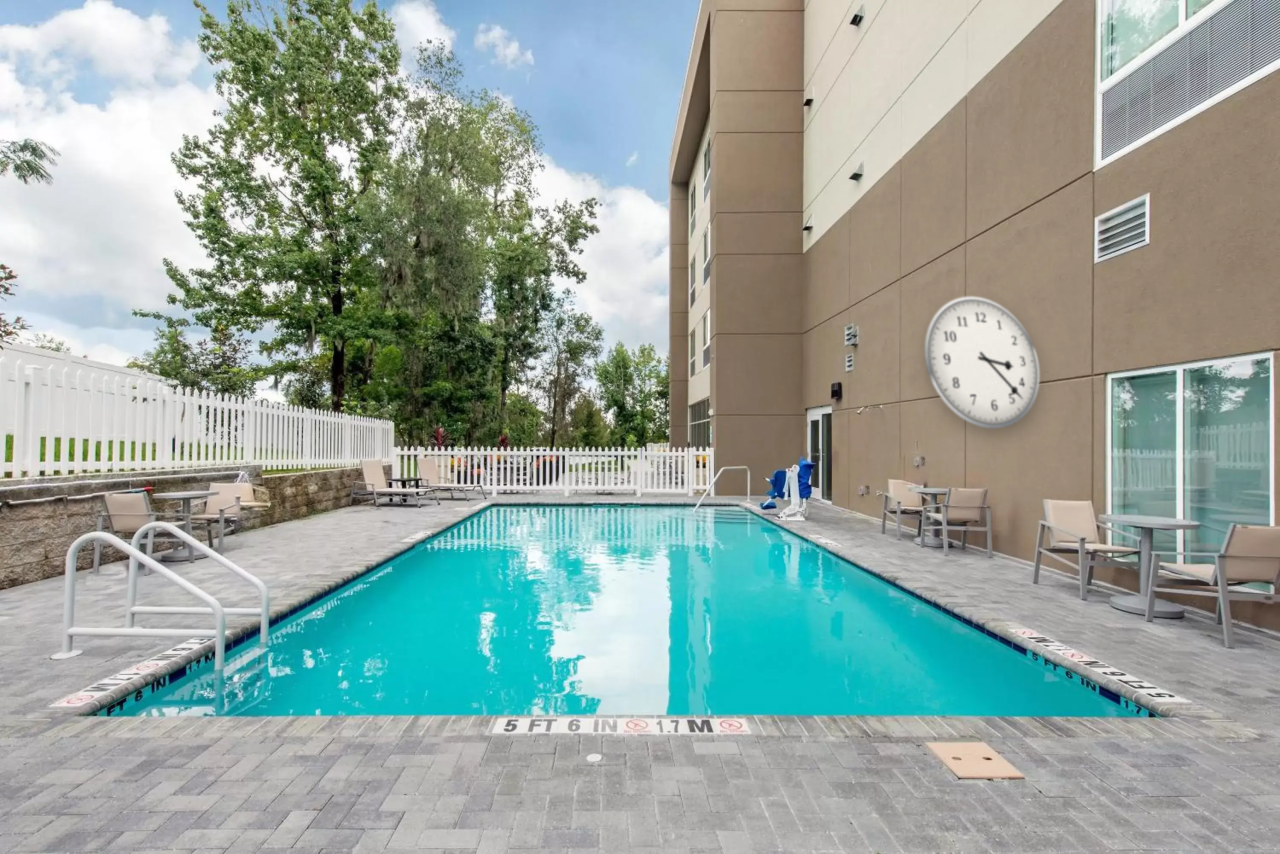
3:23
